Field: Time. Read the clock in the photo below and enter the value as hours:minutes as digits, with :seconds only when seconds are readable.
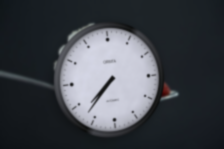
7:37
